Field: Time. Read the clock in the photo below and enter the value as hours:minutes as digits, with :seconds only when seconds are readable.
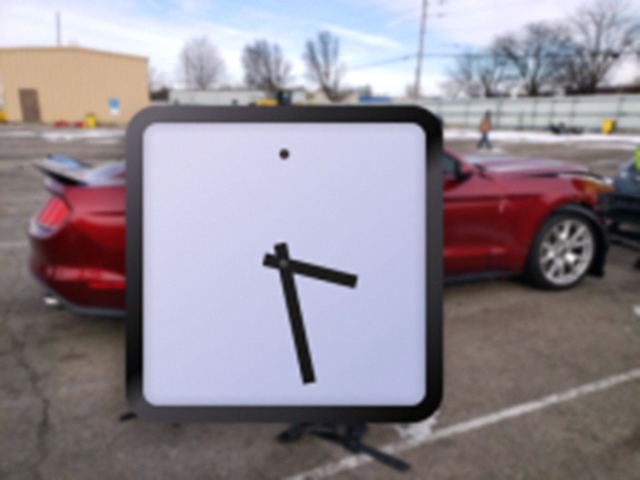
3:28
